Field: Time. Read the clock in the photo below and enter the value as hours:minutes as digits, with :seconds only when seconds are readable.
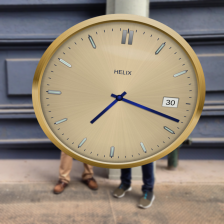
7:18
